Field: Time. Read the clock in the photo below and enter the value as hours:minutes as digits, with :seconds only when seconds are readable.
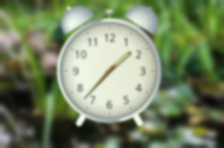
1:37
